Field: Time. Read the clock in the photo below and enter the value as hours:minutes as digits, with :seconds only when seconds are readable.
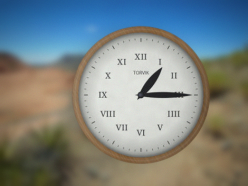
1:15
